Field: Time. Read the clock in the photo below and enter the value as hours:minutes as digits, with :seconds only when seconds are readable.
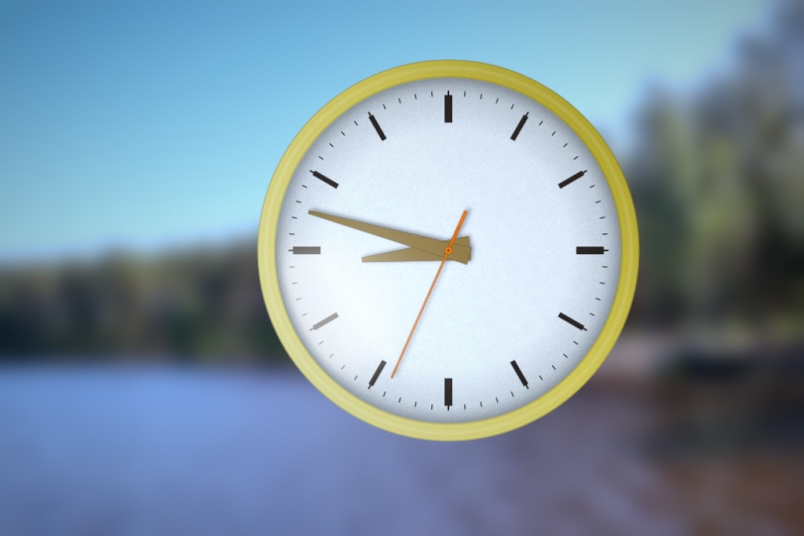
8:47:34
